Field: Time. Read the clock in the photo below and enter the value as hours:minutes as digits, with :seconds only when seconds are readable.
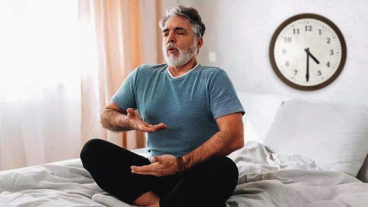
4:30
